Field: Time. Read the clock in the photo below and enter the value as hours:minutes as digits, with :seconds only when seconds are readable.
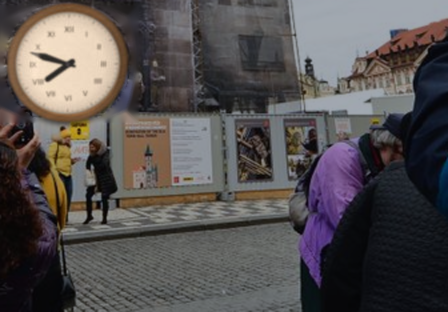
7:48
